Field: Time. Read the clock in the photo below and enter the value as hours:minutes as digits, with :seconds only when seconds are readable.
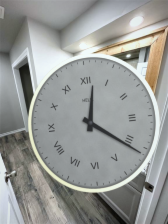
12:21
